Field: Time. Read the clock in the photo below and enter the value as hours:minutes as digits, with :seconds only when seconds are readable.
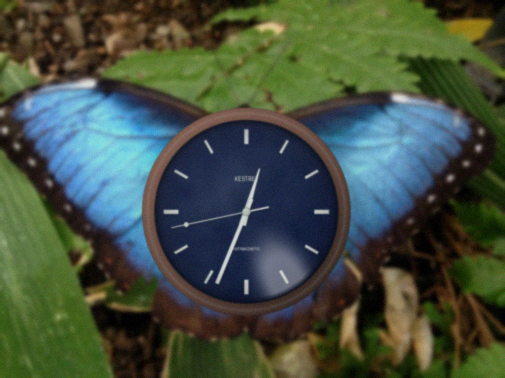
12:33:43
